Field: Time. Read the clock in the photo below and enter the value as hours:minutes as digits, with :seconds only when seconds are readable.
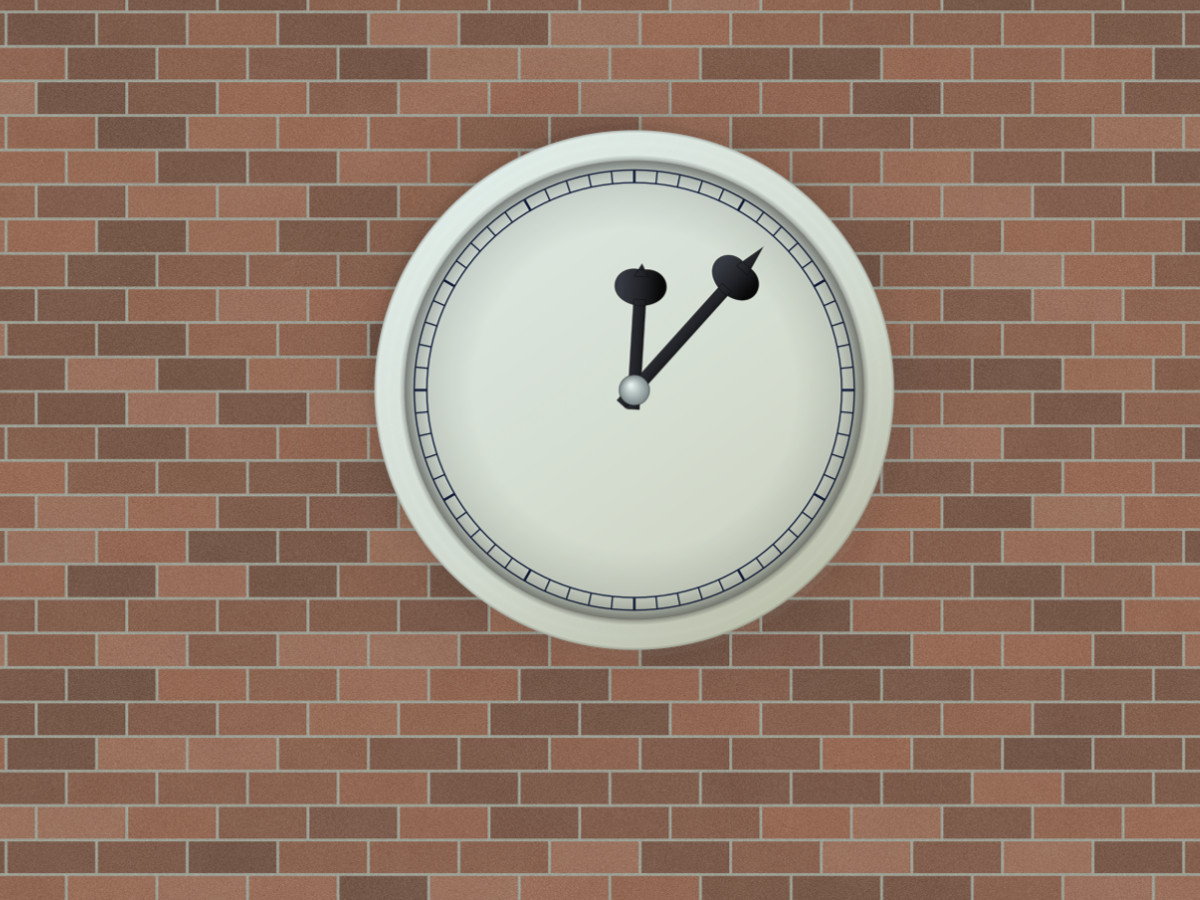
12:07
